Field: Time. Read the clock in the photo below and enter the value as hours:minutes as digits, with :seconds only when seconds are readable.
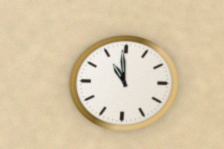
10:59
